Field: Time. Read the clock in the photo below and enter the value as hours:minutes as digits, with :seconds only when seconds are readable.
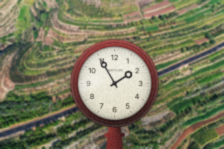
1:55
